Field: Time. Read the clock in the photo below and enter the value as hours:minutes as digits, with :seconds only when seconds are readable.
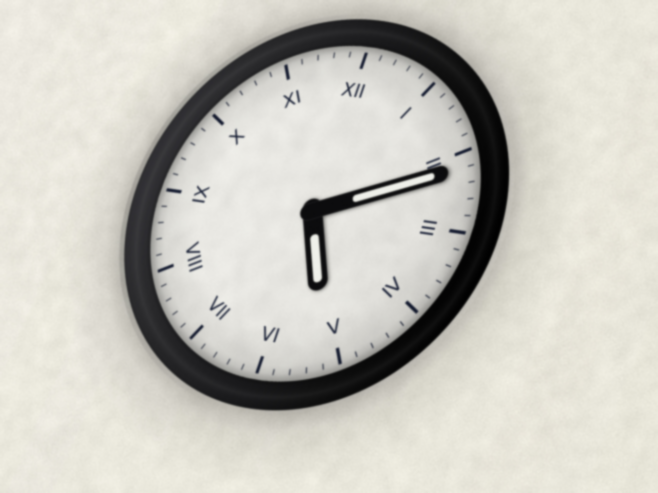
5:11
